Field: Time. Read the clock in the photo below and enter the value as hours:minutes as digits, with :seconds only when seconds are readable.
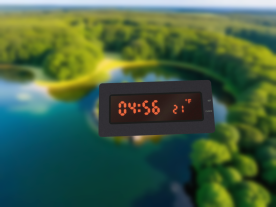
4:56
